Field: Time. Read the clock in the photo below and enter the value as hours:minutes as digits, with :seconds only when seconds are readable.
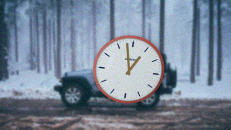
12:58
